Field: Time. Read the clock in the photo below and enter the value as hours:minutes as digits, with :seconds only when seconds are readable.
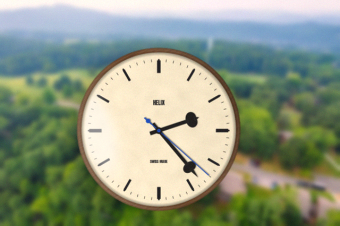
2:23:22
